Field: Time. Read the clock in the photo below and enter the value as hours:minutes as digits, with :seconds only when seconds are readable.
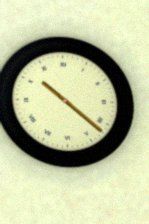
10:22
